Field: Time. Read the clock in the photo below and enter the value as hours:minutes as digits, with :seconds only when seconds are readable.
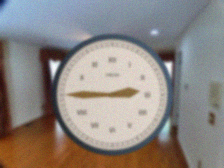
2:45
